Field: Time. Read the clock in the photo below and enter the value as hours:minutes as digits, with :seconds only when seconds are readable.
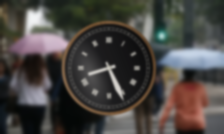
8:26
